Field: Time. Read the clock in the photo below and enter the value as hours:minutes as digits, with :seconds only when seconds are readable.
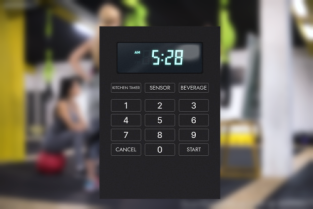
5:28
